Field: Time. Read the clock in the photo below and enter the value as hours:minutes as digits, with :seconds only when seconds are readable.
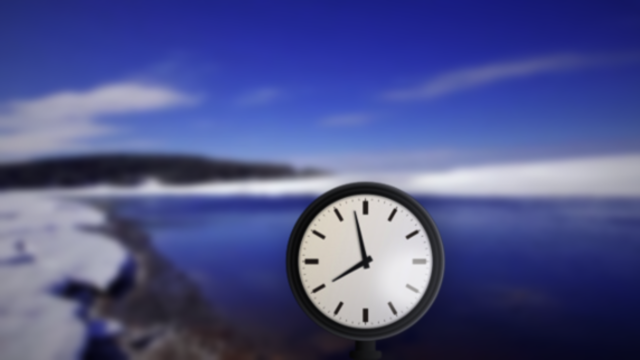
7:58
